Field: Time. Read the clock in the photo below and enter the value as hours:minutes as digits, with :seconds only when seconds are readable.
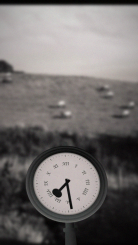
7:29
